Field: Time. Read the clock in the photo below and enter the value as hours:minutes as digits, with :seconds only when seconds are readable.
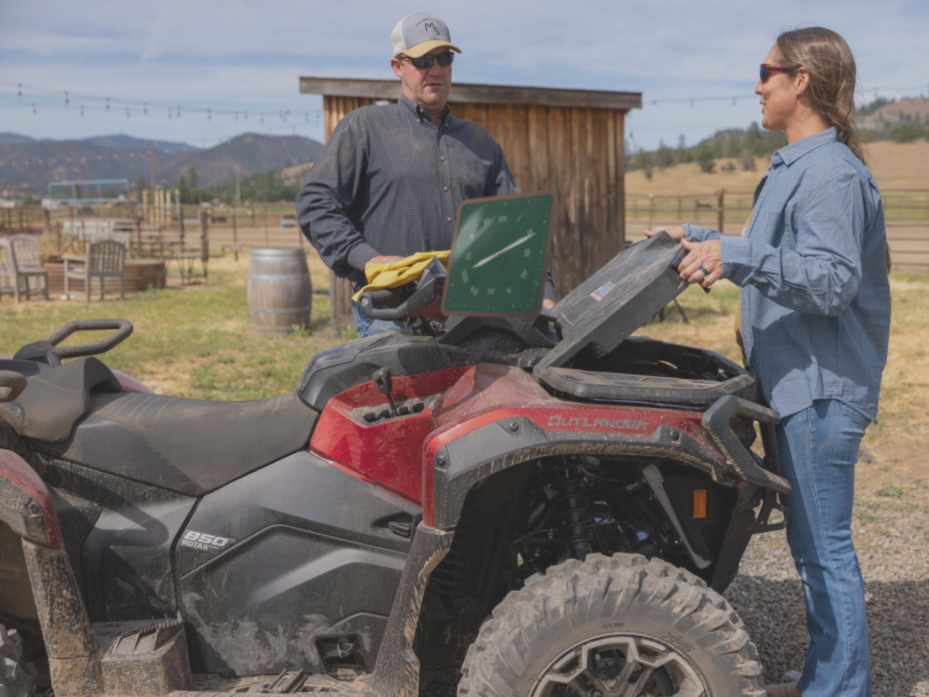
8:11
